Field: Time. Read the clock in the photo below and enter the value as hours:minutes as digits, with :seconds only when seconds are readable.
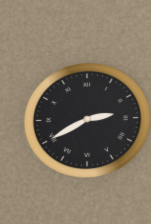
2:40
